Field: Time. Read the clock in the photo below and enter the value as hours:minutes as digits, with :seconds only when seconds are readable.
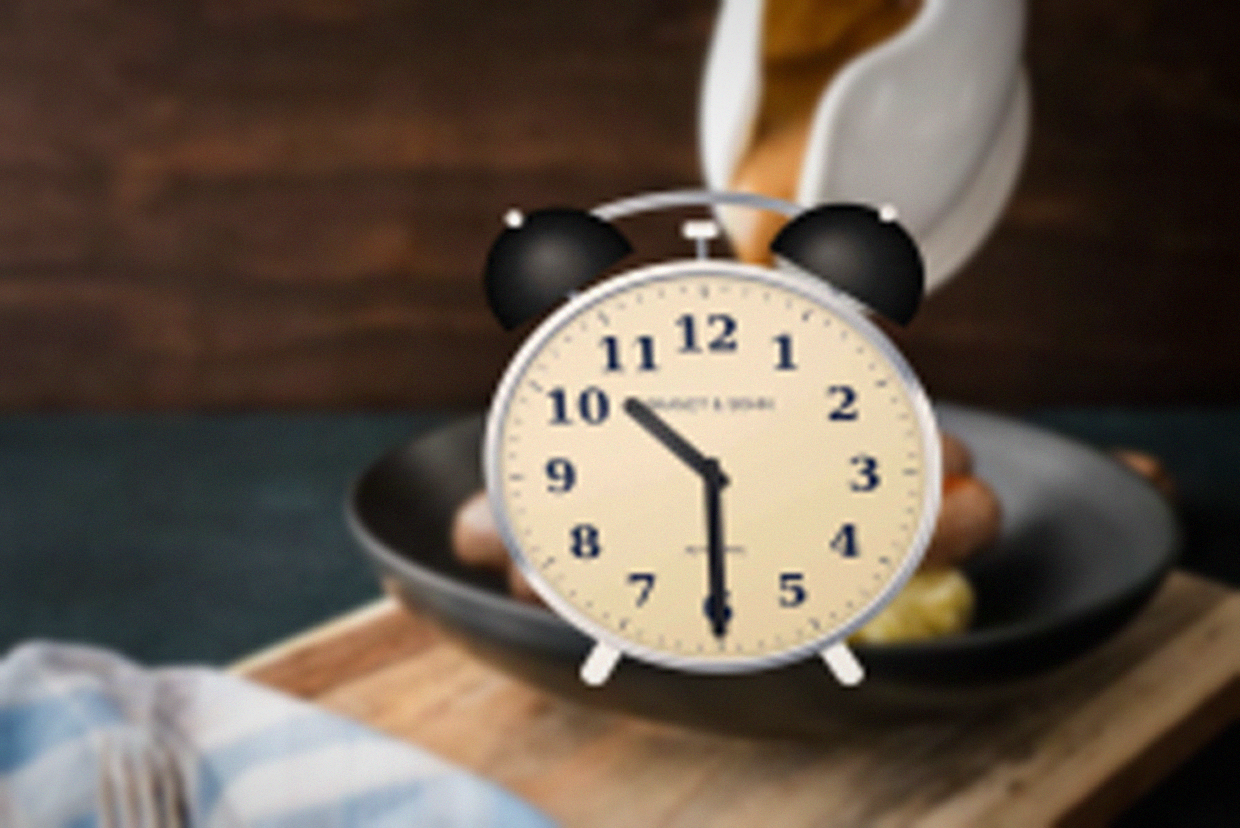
10:30
